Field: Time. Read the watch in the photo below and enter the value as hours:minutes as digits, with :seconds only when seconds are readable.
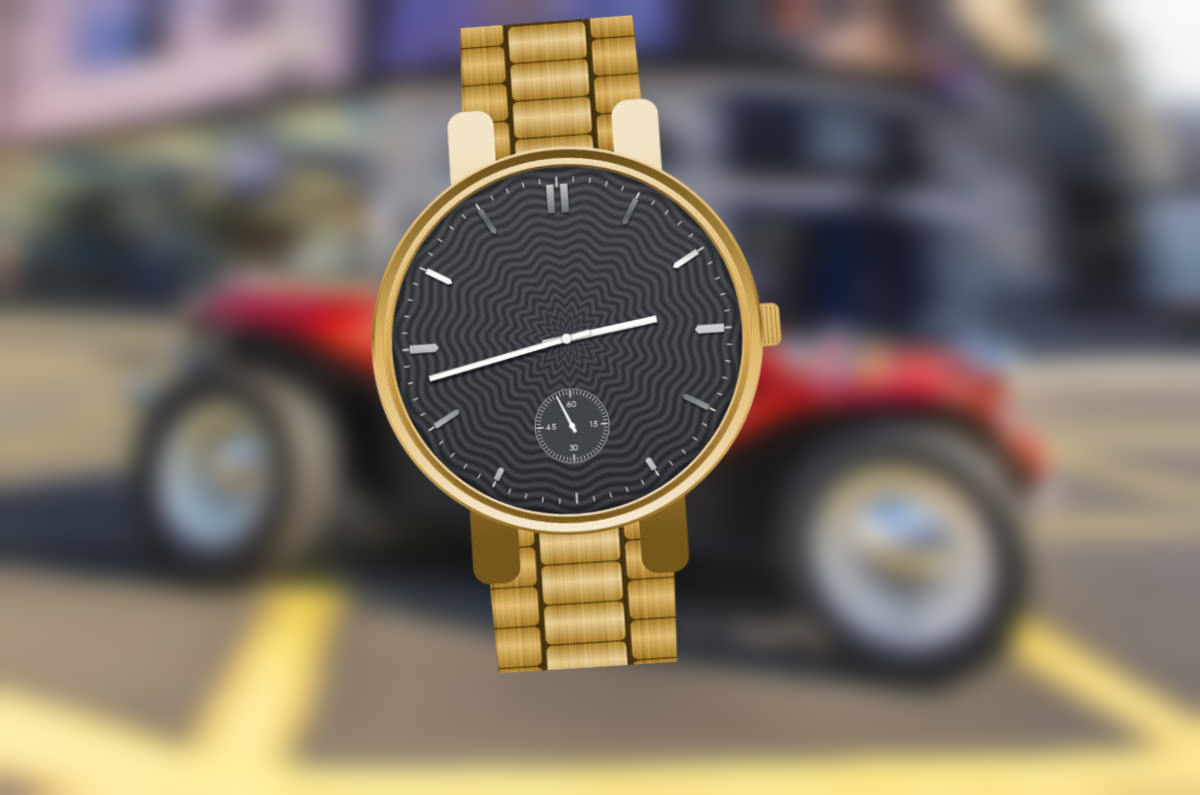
2:42:56
